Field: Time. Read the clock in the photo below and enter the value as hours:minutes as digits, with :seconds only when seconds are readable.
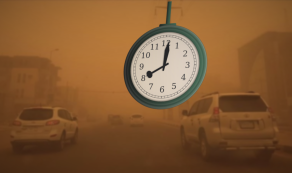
8:01
